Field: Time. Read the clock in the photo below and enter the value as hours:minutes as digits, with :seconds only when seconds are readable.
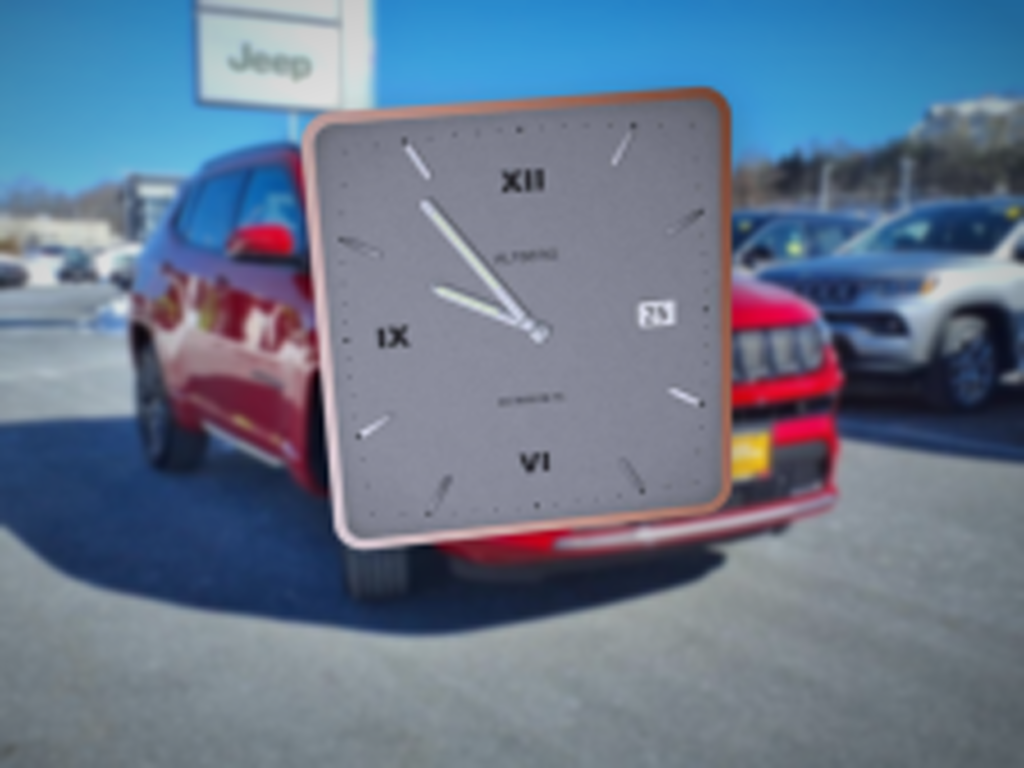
9:54
